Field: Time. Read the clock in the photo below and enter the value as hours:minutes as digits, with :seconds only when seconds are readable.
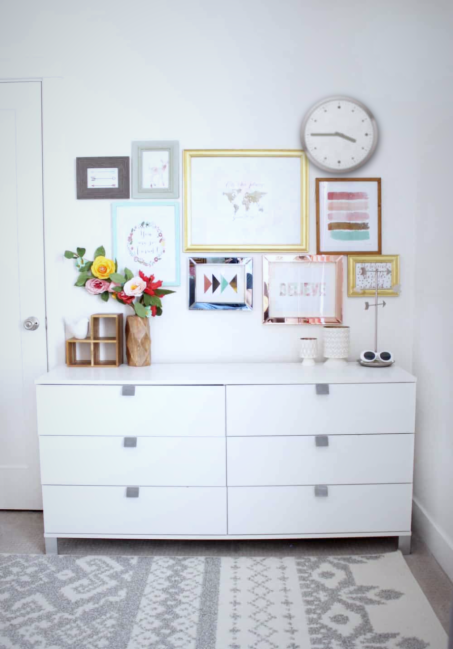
3:45
